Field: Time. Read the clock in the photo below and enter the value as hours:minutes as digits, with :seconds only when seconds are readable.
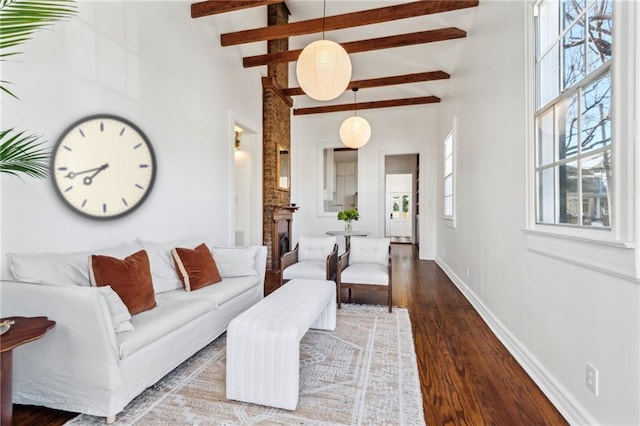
7:43
